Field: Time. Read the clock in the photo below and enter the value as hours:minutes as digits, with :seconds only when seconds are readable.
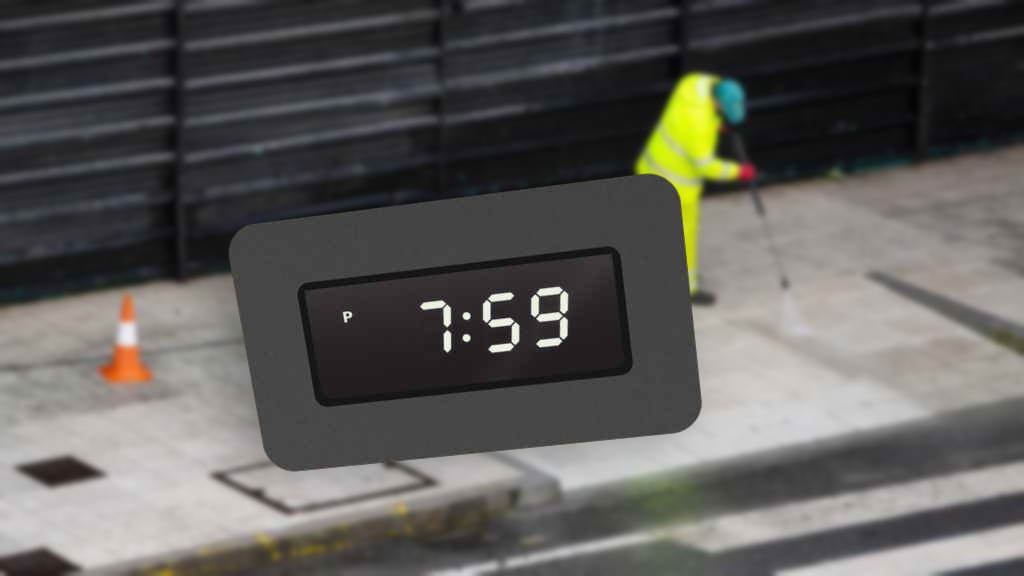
7:59
